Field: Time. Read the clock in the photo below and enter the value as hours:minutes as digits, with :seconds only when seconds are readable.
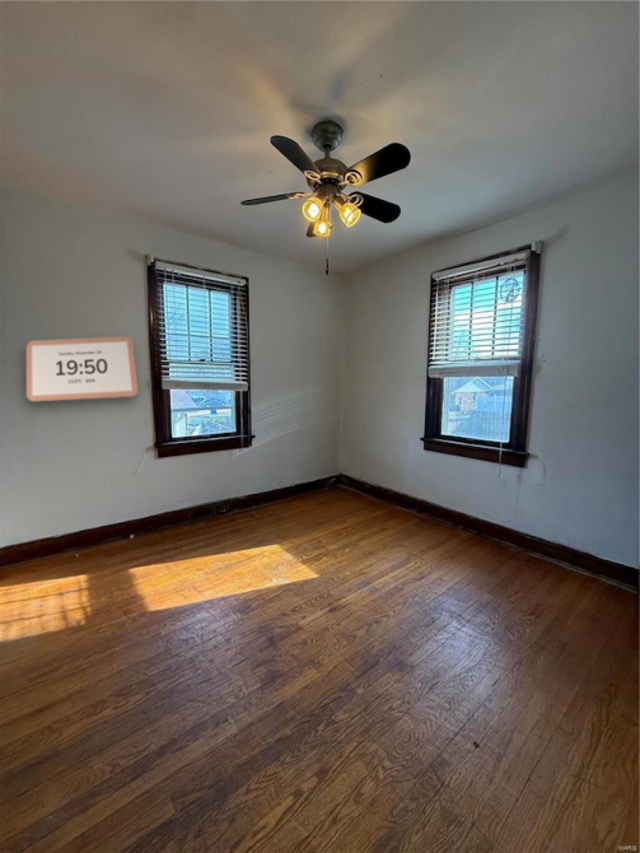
19:50
